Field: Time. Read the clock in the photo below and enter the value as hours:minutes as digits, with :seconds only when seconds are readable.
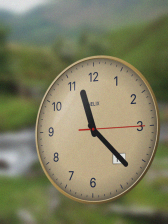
11:22:15
